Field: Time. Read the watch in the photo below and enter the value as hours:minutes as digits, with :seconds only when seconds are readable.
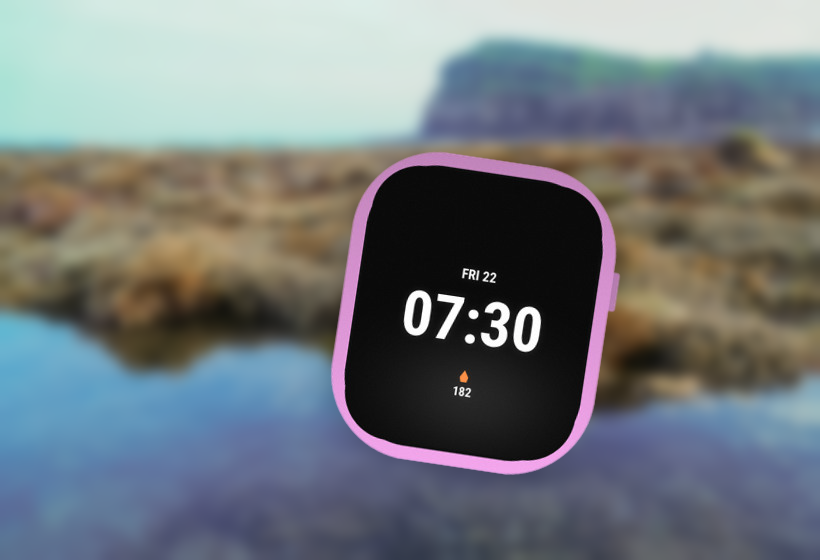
7:30
